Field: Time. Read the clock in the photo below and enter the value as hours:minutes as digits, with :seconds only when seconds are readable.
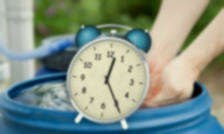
12:25
